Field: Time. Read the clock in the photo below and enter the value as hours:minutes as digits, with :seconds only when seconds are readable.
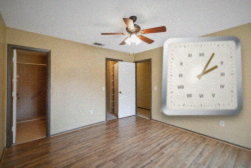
2:05
